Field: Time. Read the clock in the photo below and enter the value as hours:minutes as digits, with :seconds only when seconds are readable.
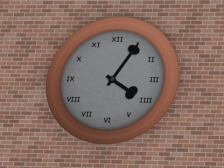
4:05
